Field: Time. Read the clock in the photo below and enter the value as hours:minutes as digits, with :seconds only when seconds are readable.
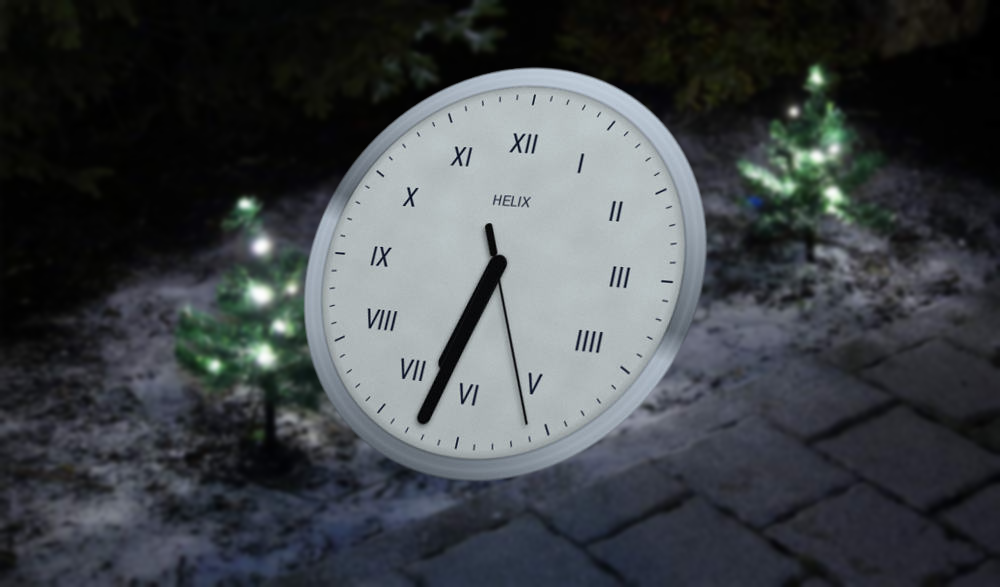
6:32:26
